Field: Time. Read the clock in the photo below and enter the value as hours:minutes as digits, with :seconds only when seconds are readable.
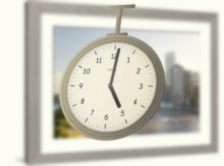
5:01
